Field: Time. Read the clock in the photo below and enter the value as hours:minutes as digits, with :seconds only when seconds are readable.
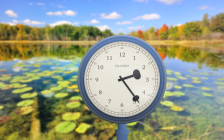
2:24
